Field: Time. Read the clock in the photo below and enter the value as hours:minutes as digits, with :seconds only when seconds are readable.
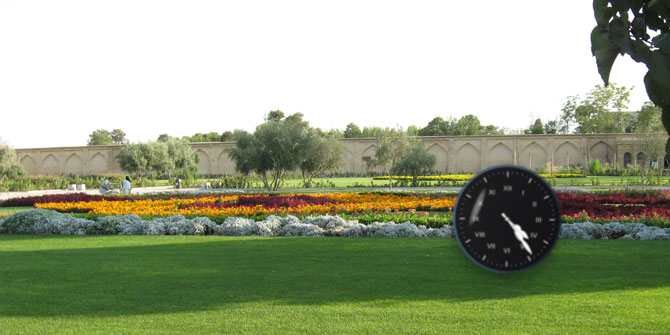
4:24
